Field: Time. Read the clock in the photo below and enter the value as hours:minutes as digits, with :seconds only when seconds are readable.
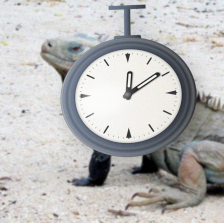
12:09
